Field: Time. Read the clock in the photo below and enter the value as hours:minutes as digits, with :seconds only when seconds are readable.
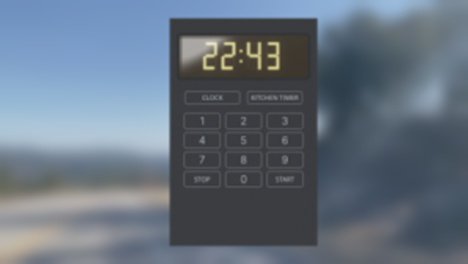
22:43
